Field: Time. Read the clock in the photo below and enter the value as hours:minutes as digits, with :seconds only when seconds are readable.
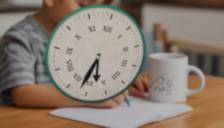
5:32
